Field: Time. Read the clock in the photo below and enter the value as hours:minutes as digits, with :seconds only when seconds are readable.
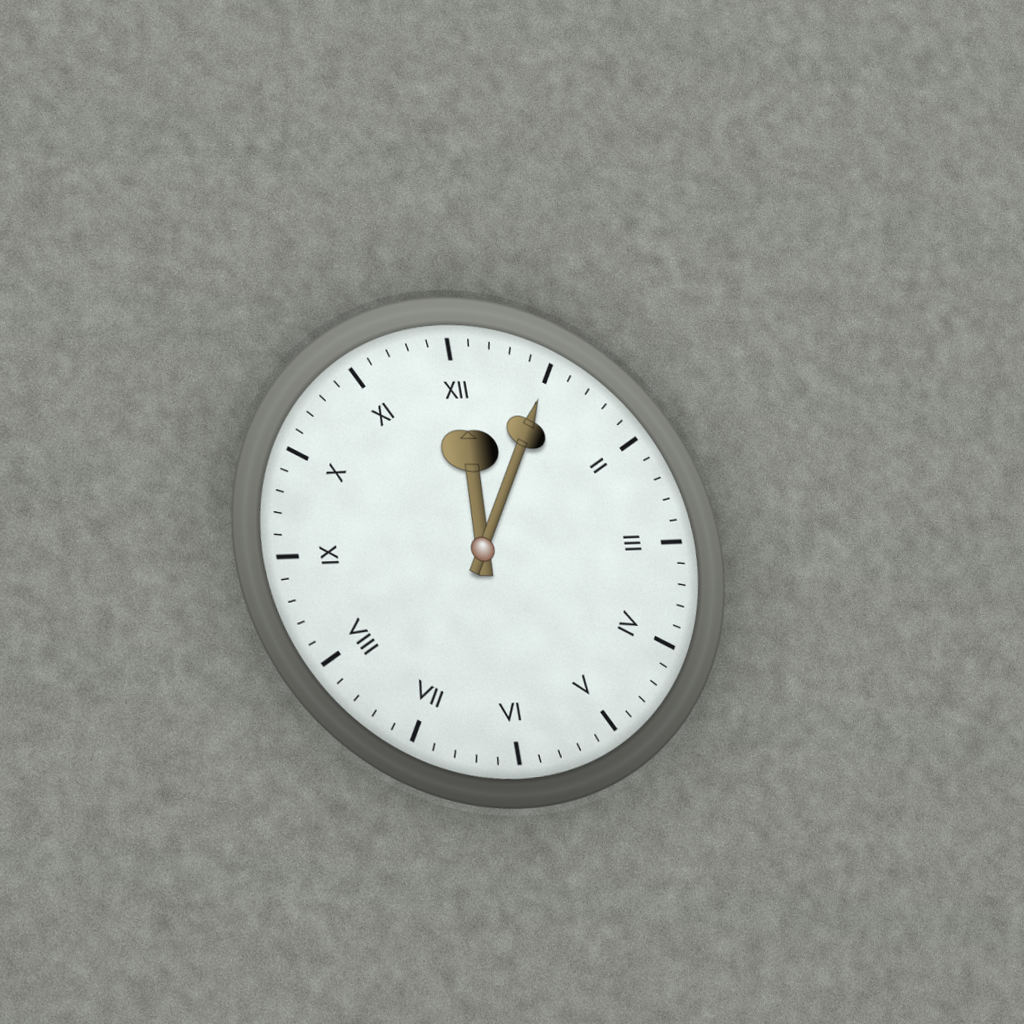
12:05
